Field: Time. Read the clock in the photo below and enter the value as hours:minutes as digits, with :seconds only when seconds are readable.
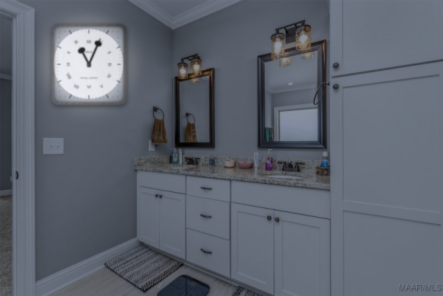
11:04
